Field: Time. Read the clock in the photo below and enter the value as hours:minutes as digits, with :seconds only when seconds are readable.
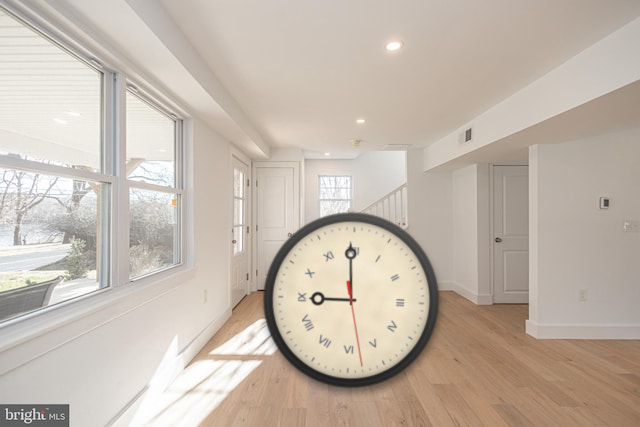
8:59:28
